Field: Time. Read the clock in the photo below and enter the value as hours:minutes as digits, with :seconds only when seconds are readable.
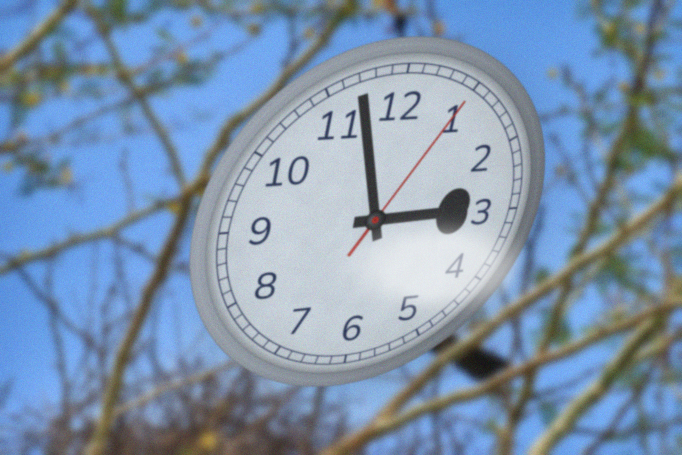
2:57:05
